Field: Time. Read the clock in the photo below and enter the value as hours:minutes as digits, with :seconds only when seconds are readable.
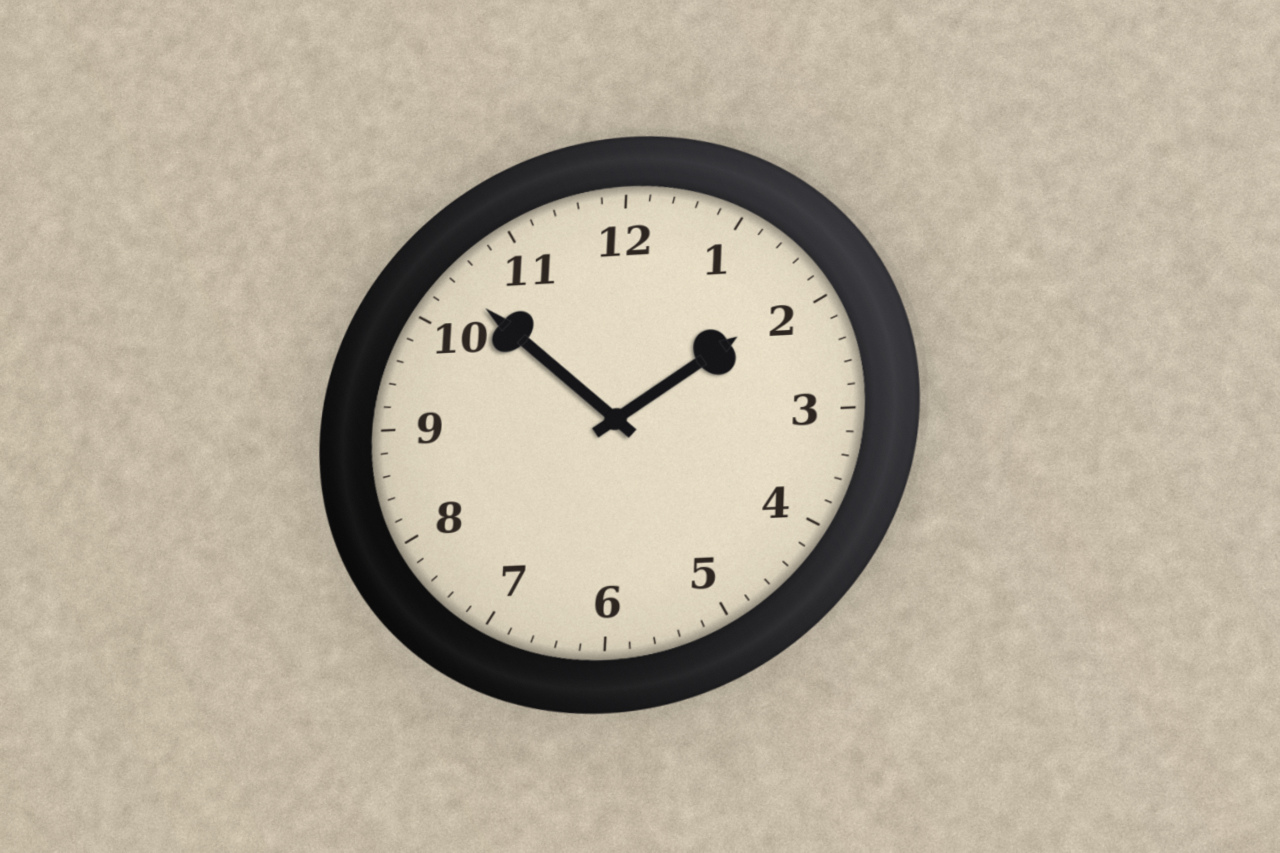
1:52
